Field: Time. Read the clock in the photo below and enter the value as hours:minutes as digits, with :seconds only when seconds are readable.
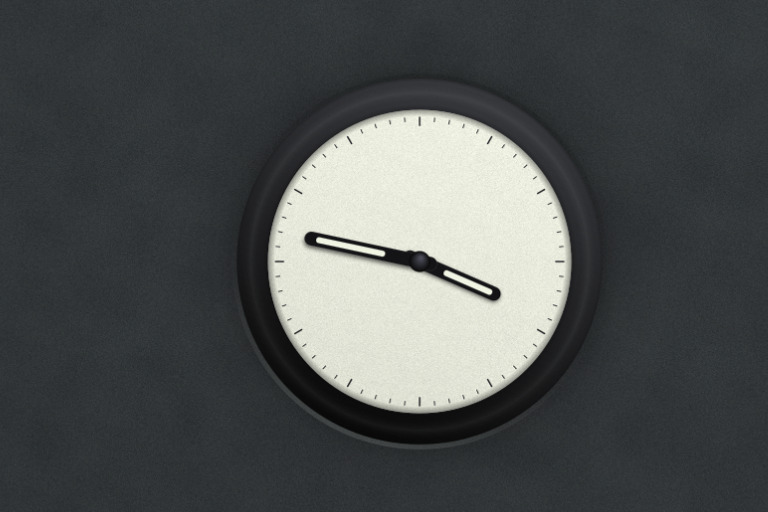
3:47
